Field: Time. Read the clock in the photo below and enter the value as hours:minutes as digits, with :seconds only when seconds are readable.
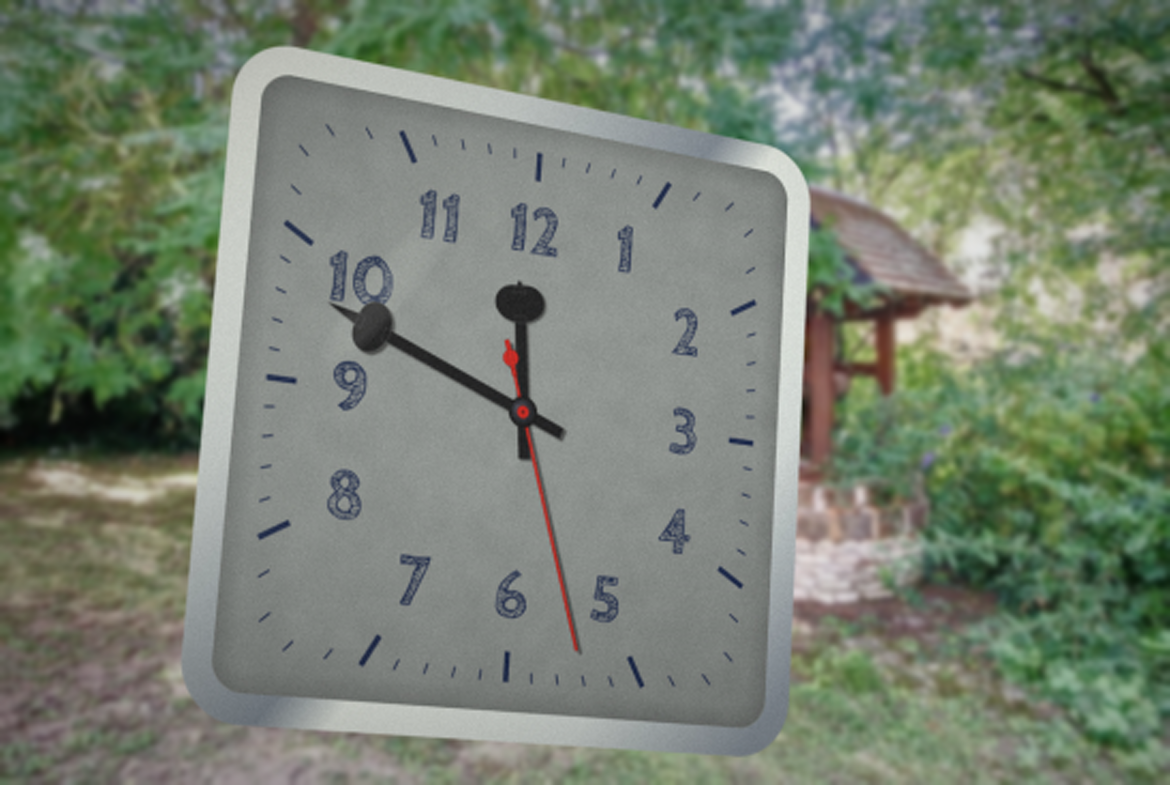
11:48:27
